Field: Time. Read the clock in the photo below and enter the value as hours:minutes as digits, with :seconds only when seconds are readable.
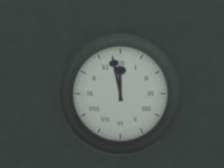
11:58
